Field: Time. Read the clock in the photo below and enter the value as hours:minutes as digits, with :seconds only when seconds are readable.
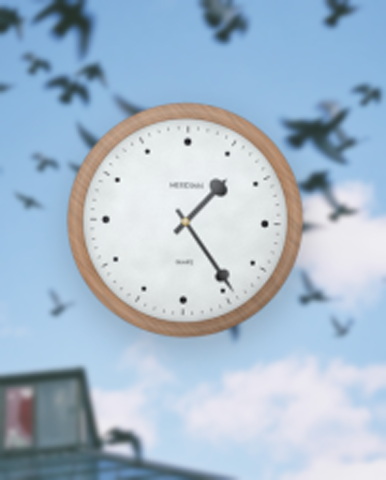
1:24
